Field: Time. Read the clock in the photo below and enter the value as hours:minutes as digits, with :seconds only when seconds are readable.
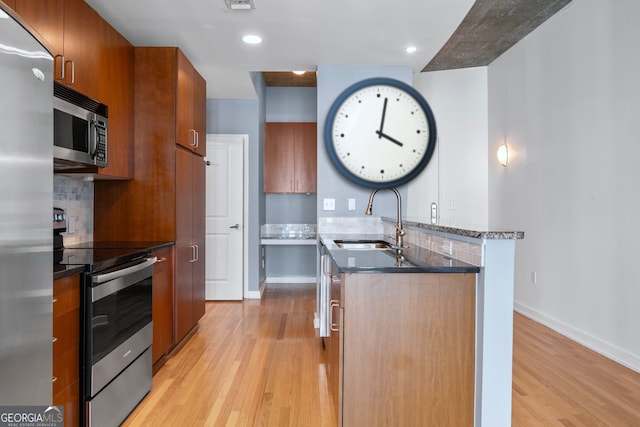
4:02
